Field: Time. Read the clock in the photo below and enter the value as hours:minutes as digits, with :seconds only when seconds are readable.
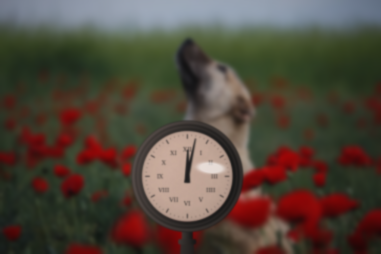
12:02
